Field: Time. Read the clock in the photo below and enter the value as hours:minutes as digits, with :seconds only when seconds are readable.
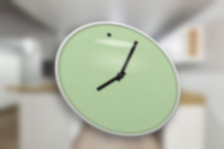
8:06
